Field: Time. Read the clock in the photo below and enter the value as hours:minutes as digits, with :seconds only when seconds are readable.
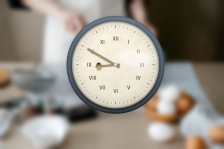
8:50
